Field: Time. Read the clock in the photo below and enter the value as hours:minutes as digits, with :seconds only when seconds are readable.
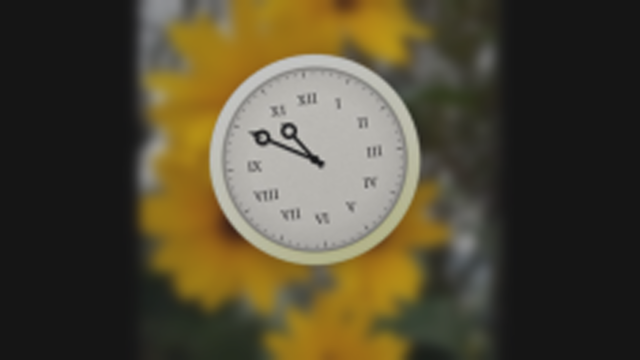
10:50
